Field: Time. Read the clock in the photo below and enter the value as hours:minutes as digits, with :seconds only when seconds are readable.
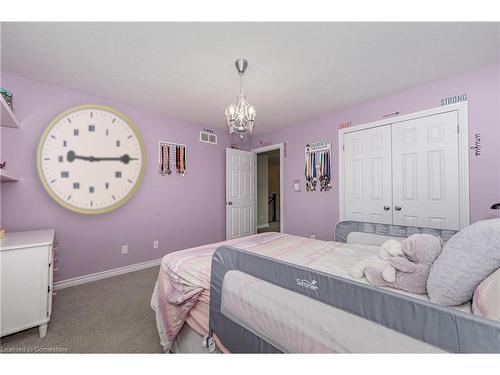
9:15
